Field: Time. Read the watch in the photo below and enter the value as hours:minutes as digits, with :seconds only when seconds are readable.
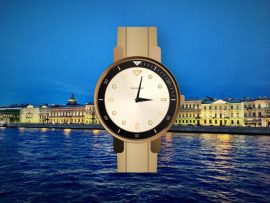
3:02
